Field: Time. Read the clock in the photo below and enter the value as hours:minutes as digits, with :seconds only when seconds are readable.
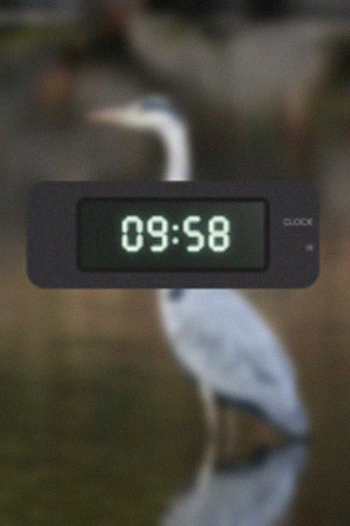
9:58
